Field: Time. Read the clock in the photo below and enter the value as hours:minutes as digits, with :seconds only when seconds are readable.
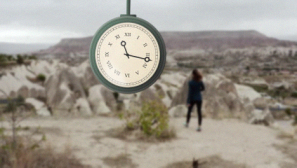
11:17
